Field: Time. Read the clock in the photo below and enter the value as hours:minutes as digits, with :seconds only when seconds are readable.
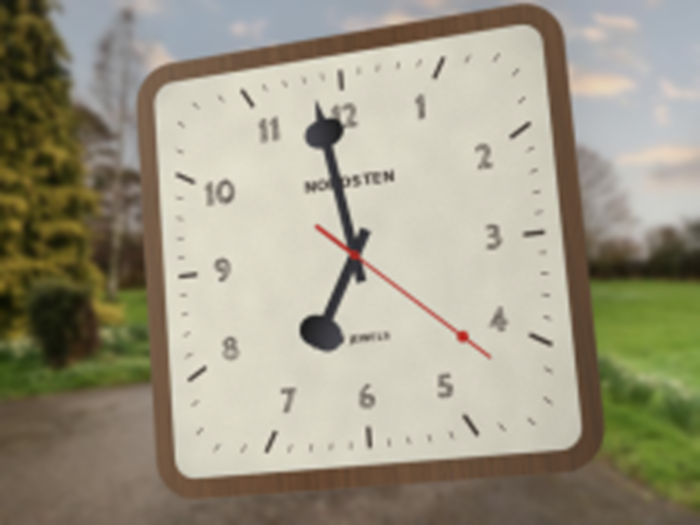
6:58:22
